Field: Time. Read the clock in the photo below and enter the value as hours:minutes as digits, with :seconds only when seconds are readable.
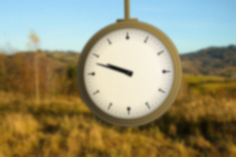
9:48
